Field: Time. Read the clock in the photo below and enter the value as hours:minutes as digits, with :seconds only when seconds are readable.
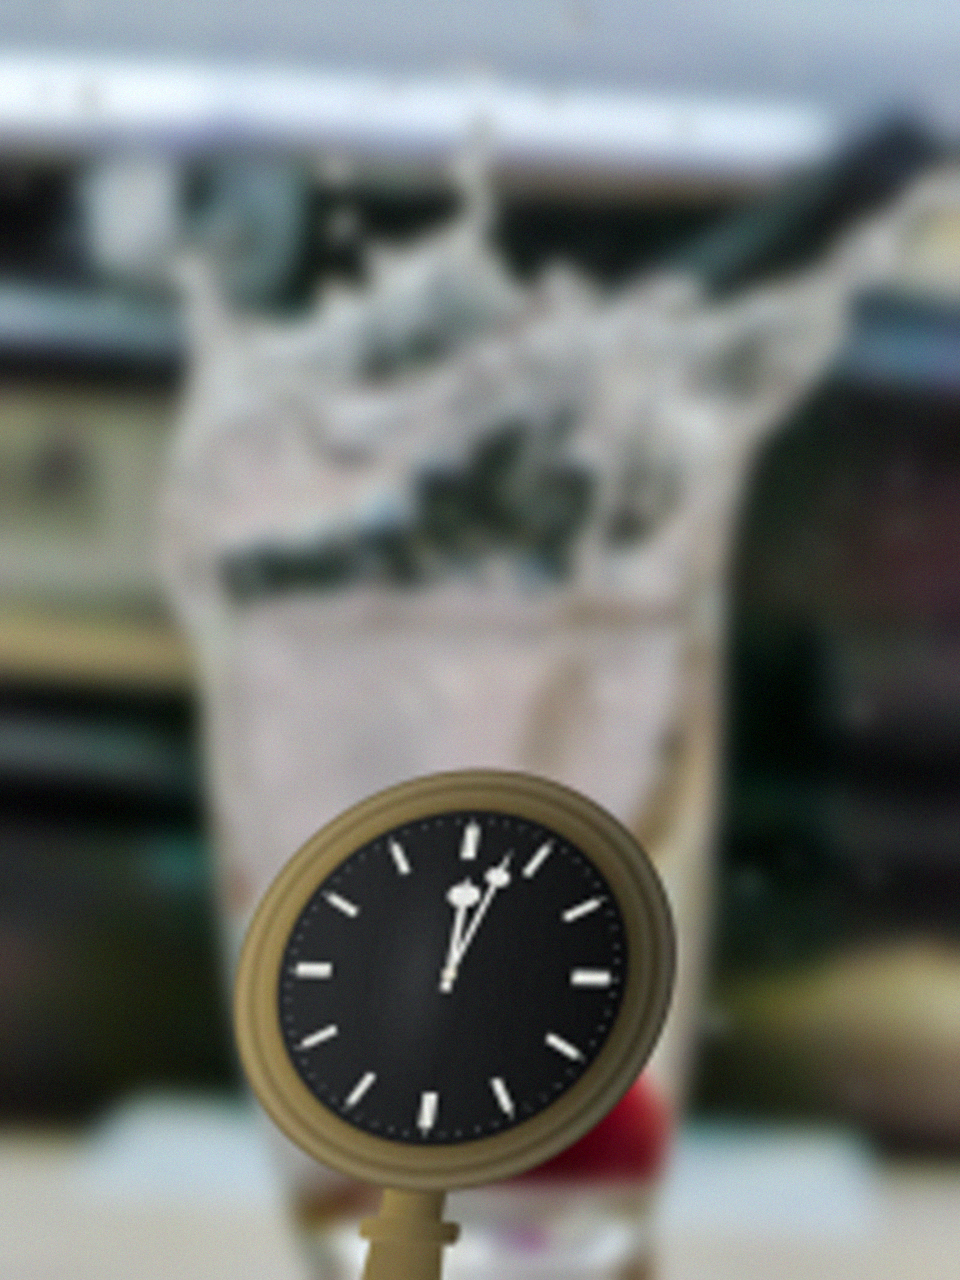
12:03
